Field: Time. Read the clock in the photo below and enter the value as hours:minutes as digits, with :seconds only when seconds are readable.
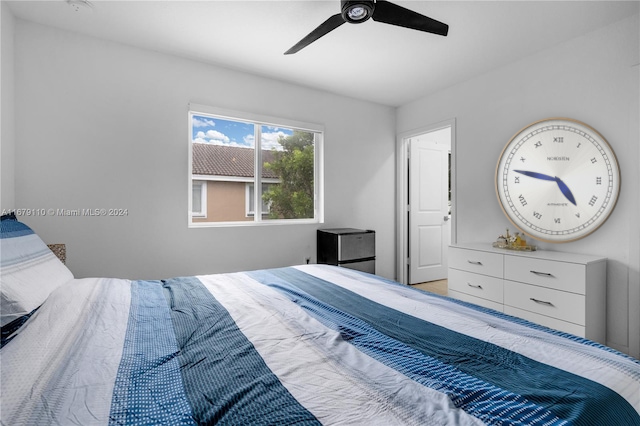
4:47
